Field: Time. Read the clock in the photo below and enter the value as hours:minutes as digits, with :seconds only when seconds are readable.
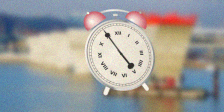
4:55
